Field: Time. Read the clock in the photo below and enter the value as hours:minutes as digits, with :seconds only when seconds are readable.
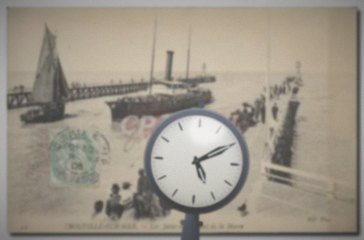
5:10
